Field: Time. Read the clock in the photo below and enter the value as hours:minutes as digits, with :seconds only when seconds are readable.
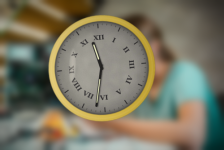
11:32
